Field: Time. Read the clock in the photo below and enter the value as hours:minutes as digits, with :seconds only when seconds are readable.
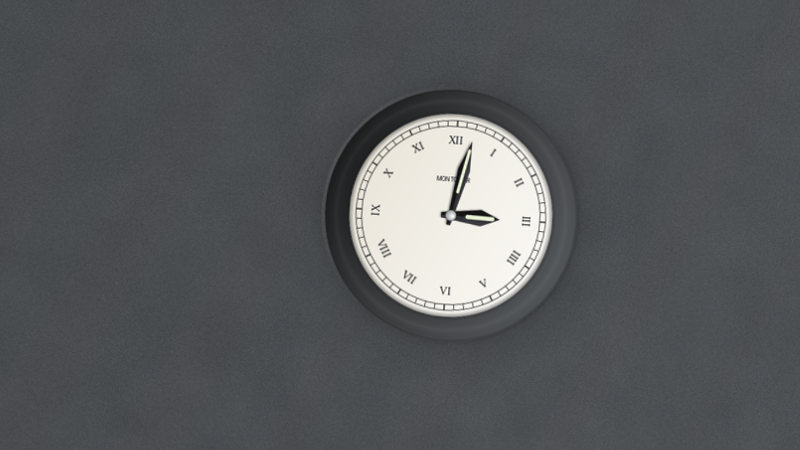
3:02
